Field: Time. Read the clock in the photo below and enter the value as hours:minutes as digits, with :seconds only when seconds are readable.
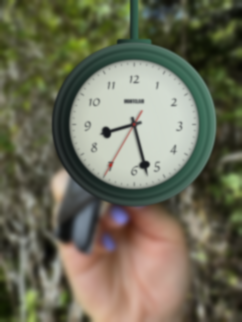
8:27:35
